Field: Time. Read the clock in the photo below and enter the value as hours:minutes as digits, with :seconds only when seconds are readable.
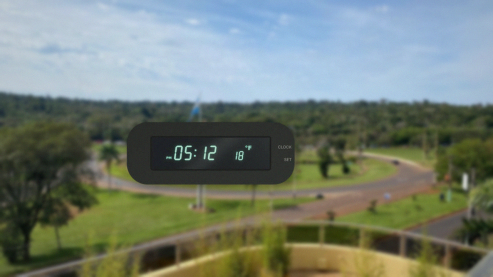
5:12
